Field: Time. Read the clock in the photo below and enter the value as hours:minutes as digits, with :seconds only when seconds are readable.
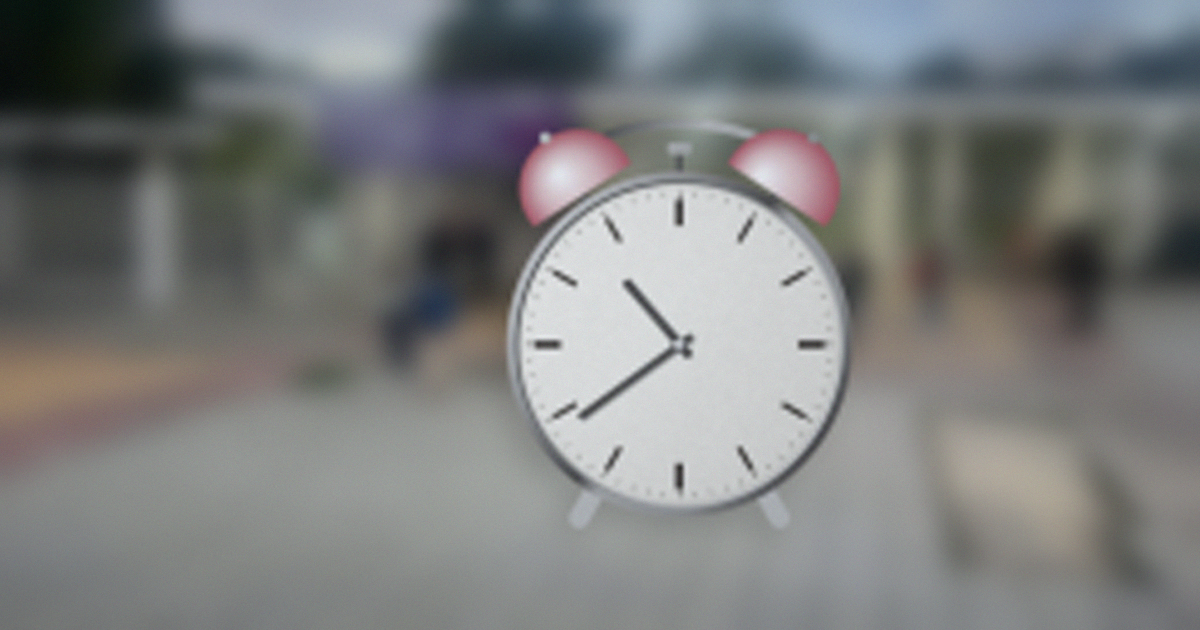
10:39
